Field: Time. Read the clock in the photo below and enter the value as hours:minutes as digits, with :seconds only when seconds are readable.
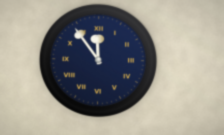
11:54
